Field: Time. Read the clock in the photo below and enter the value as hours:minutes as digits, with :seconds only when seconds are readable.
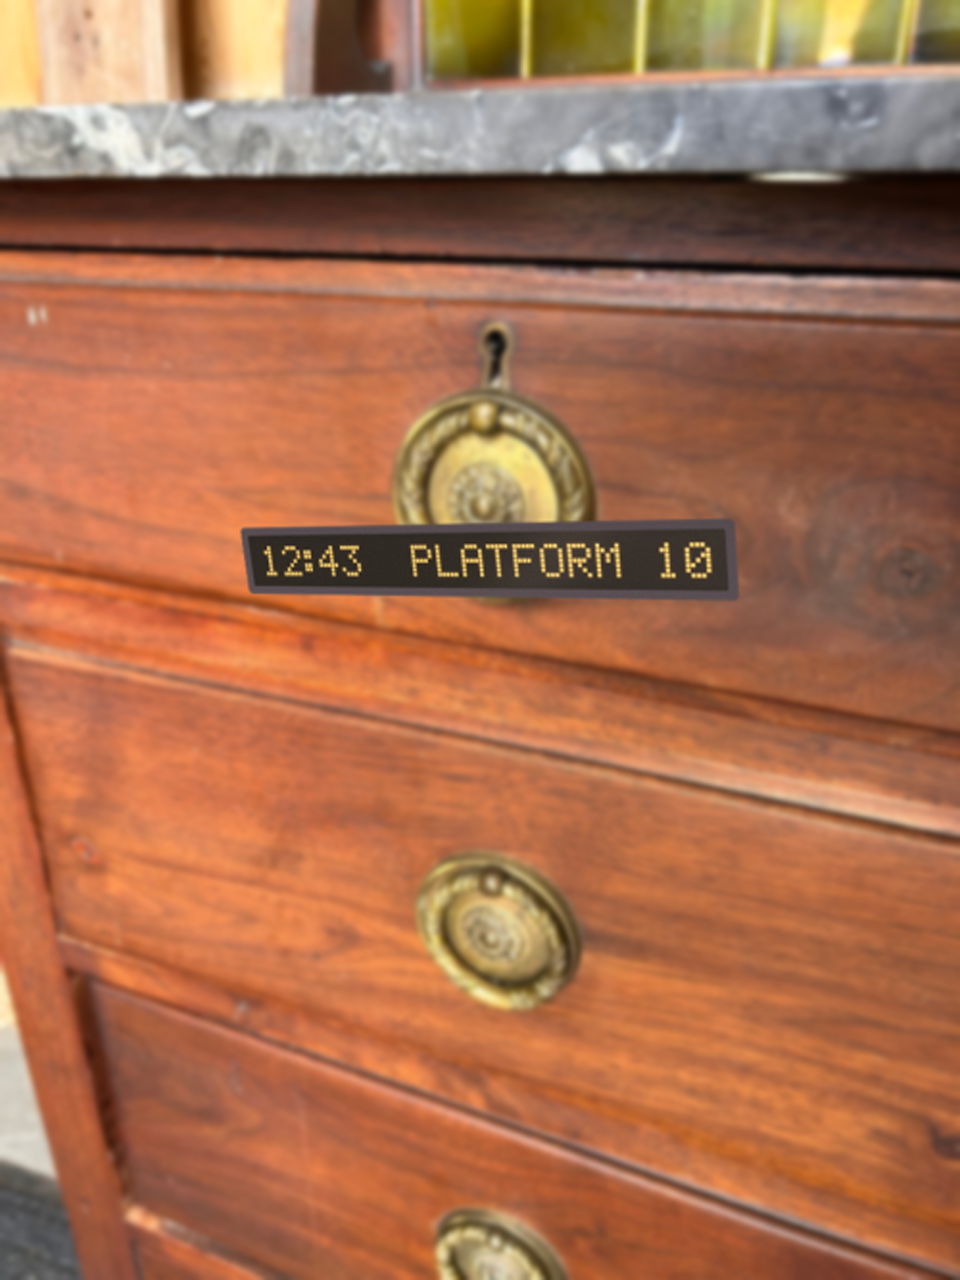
12:43
